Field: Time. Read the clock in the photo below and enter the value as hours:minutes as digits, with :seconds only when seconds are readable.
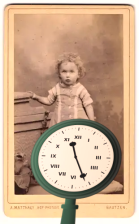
11:26
